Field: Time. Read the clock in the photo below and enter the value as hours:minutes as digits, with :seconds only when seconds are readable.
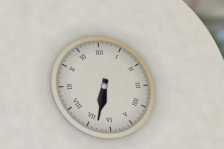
6:33
